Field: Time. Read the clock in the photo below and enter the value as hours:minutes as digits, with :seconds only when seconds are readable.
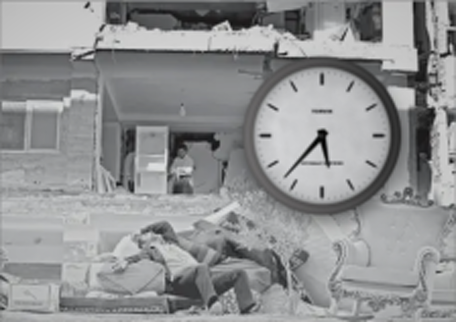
5:37
